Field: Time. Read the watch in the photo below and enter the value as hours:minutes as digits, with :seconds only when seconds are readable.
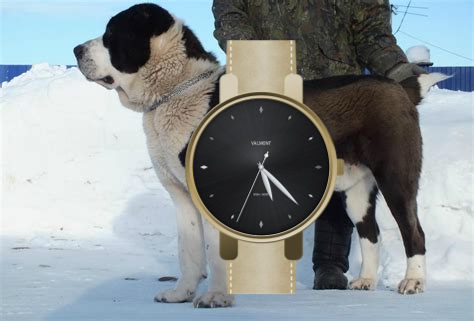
5:22:34
